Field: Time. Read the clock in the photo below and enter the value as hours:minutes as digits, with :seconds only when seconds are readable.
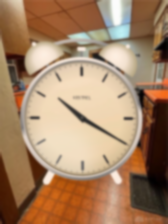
10:20
